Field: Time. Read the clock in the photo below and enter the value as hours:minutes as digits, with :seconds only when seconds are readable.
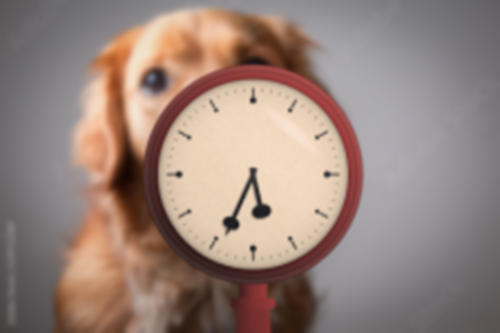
5:34
